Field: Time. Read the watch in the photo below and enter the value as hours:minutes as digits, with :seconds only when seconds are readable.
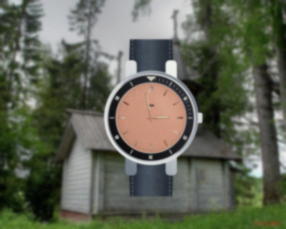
2:58
